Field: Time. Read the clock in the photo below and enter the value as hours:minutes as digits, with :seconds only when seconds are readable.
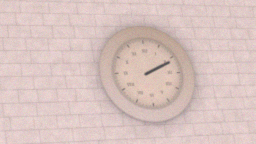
2:11
